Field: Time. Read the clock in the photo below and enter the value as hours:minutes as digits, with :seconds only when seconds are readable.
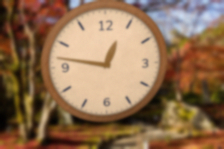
12:47
